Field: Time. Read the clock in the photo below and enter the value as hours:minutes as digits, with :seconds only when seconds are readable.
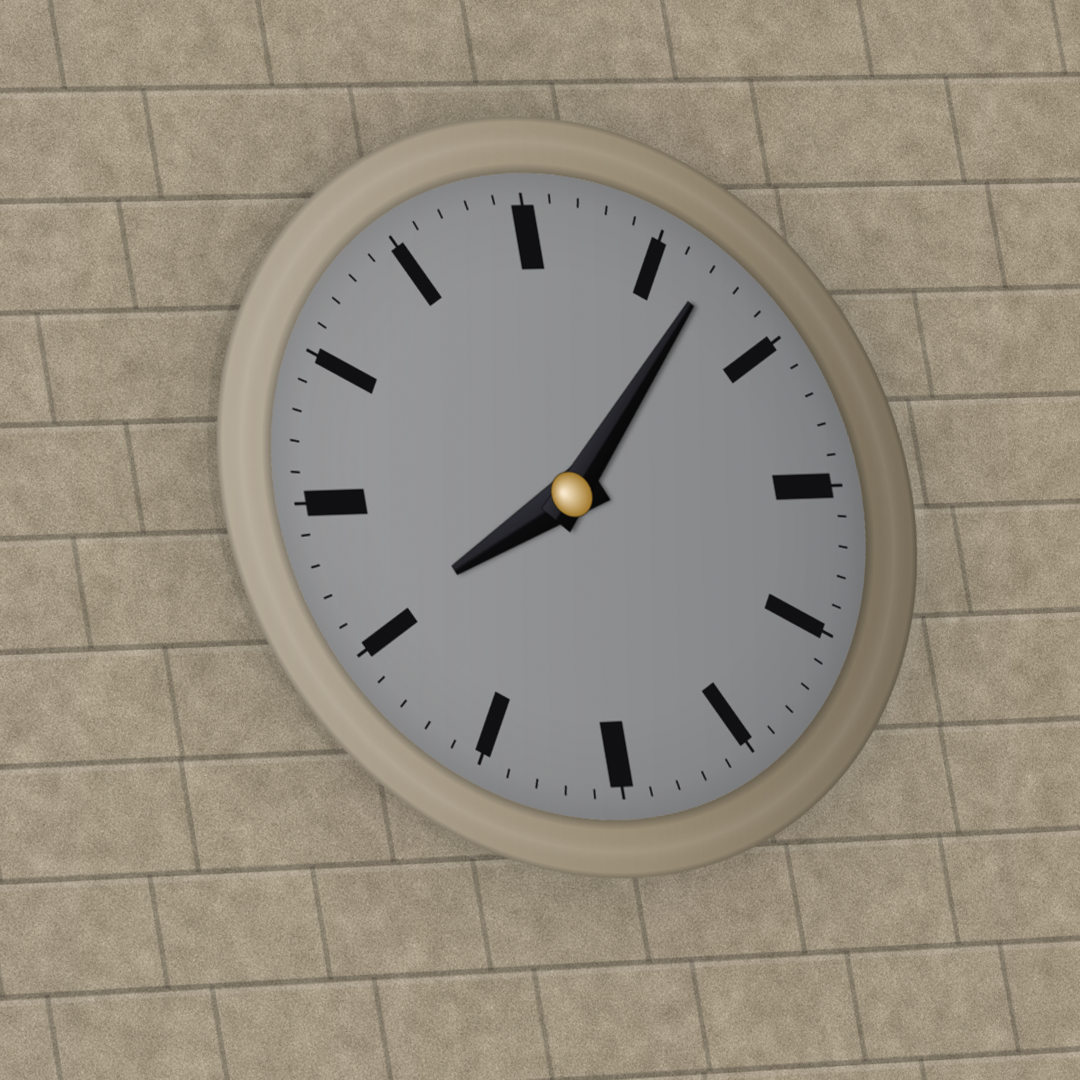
8:07
